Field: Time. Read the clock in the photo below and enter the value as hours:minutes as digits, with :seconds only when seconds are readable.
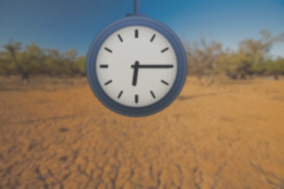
6:15
